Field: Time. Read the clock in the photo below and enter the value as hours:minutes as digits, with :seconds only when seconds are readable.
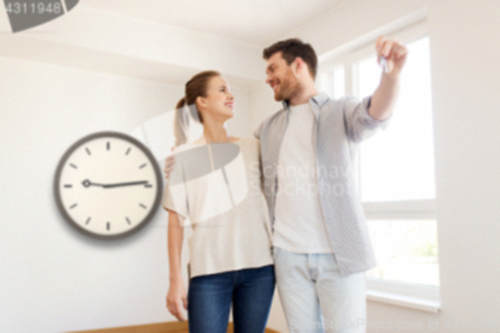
9:14
